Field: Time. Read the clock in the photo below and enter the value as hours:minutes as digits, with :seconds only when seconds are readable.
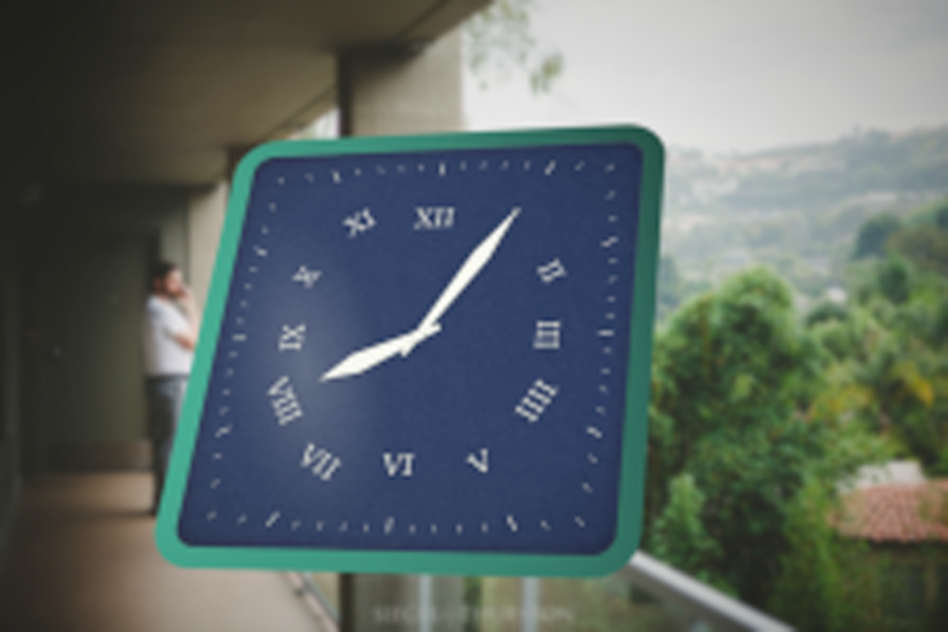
8:05
